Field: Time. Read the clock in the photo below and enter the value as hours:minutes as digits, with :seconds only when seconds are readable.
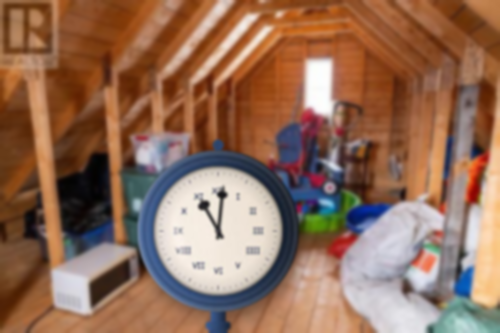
11:01
